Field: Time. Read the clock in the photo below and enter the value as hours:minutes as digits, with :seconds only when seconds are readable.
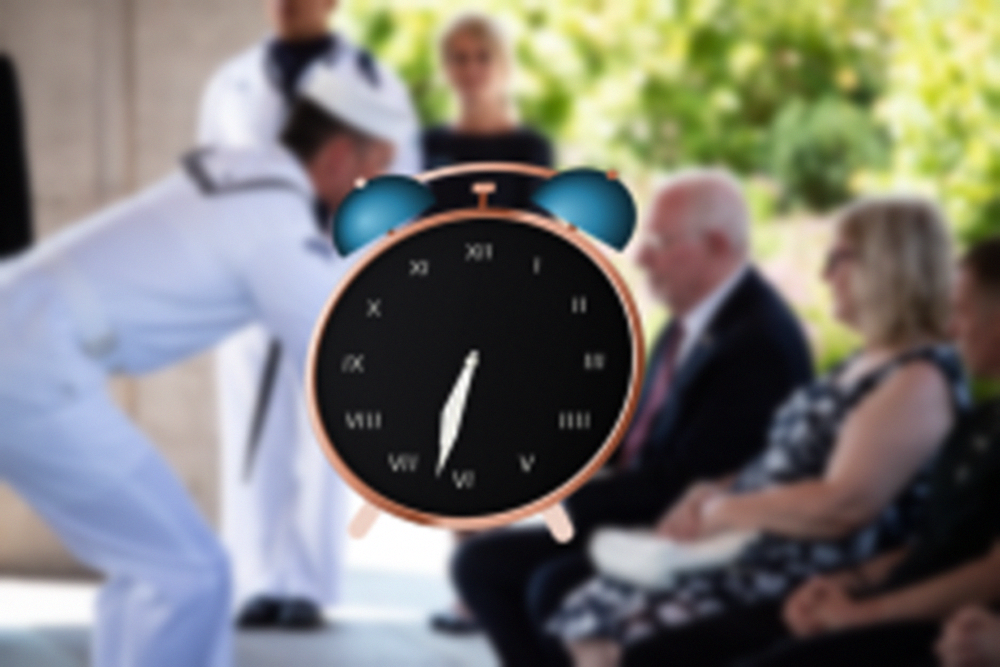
6:32
